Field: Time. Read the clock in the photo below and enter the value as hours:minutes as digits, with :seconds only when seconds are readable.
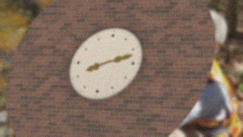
8:12
